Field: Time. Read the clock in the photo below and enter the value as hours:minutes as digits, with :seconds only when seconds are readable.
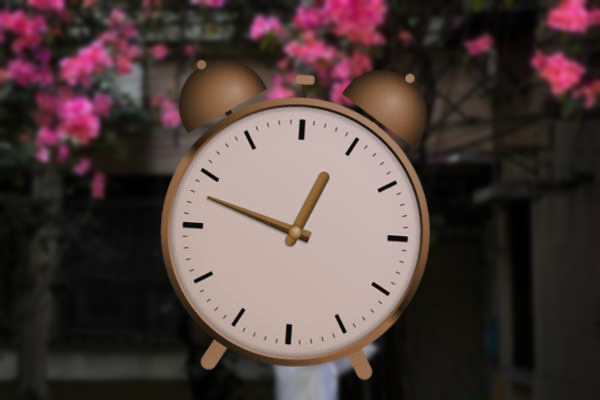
12:48
